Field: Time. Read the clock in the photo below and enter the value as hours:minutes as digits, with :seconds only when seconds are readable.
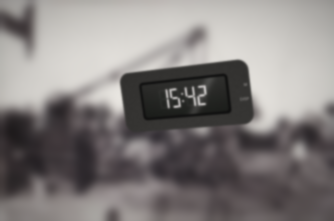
15:42
